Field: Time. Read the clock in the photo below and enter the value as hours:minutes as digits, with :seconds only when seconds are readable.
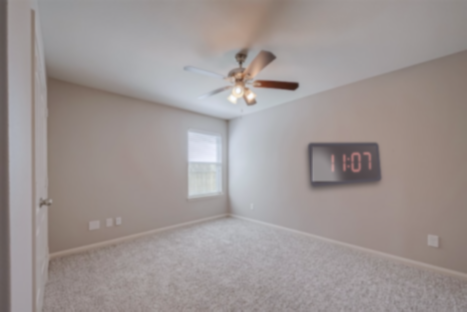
11:07
